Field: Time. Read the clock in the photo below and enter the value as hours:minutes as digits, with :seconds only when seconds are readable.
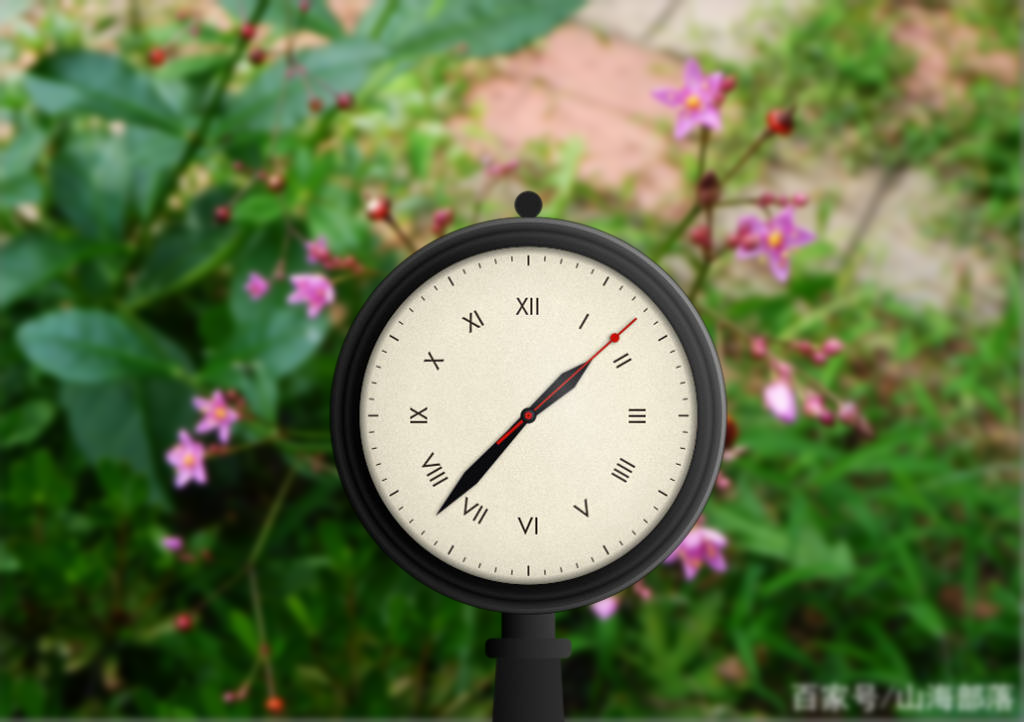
1:37:08
